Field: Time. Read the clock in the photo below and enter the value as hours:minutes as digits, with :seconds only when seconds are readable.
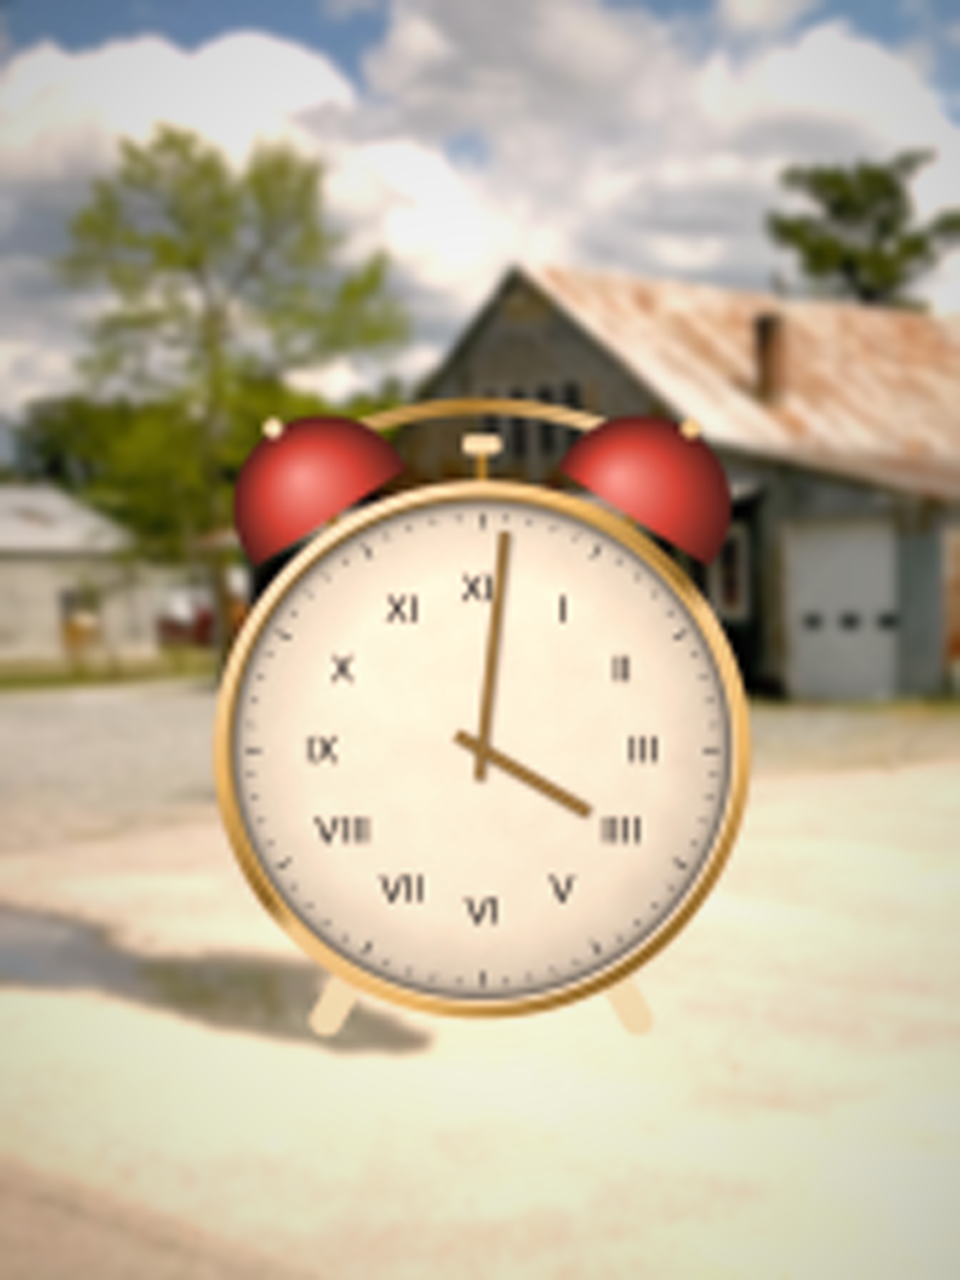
4:01
